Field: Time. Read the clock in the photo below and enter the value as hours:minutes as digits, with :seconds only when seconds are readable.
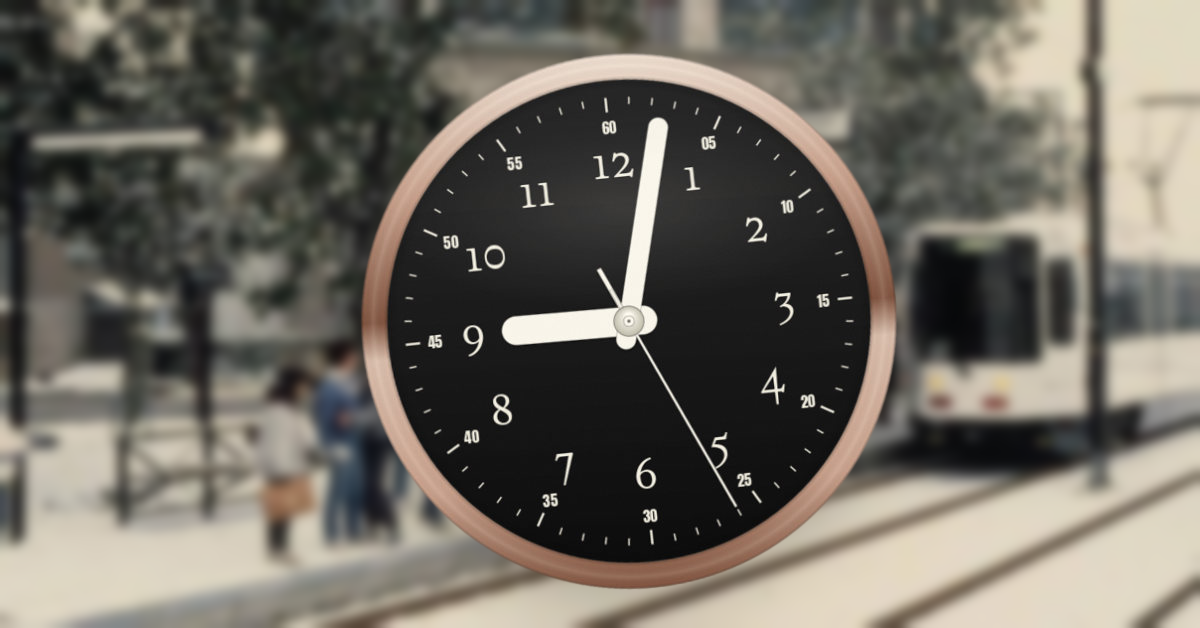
9:02:26
